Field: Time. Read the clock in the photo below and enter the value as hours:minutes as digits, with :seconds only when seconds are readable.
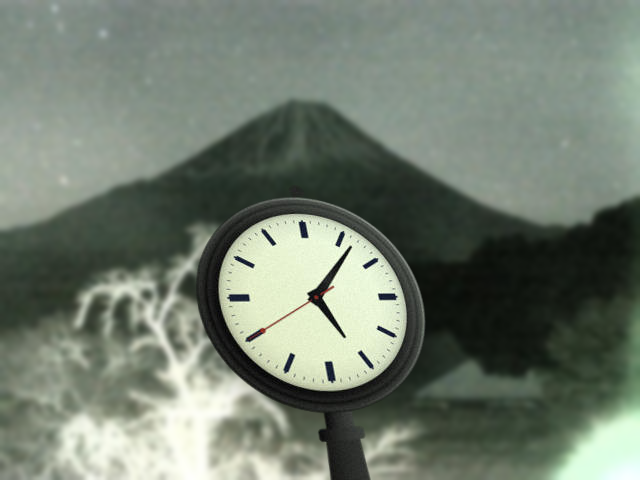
5:06:40
